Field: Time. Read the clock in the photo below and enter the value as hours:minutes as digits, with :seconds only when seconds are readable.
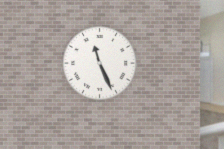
11:26
